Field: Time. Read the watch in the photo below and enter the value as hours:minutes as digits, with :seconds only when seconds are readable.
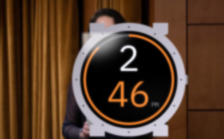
2:46
